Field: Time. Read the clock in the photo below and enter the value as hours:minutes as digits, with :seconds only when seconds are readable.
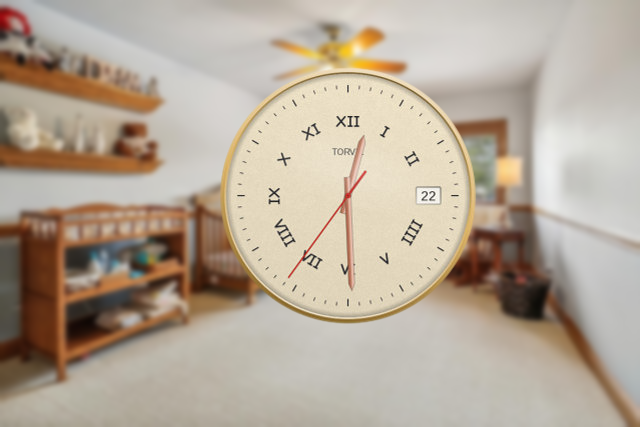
12:29:36
